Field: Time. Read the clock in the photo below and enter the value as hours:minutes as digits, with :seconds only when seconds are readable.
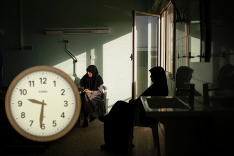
9:31
